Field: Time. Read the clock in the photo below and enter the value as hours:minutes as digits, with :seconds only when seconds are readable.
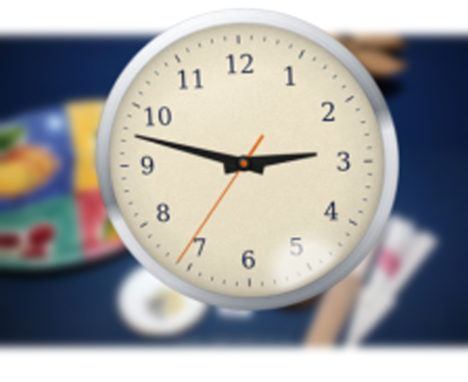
2:47:36
